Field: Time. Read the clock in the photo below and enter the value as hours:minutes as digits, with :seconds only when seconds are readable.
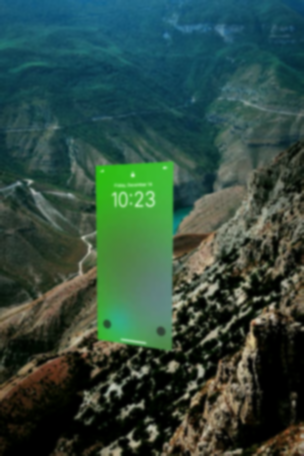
10:23
